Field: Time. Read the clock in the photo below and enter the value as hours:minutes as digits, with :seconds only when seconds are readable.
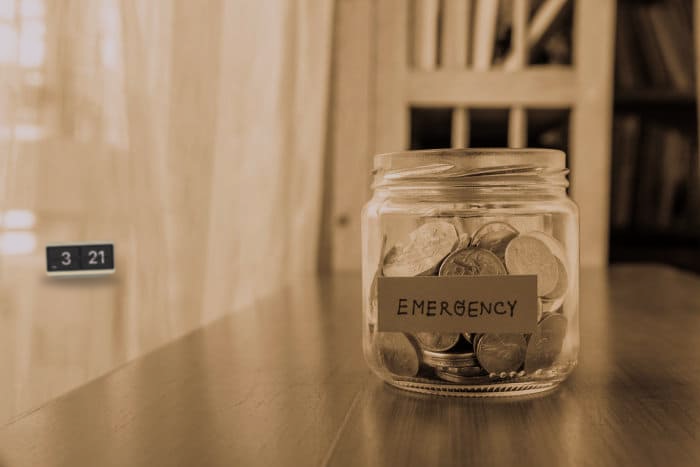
3:21
